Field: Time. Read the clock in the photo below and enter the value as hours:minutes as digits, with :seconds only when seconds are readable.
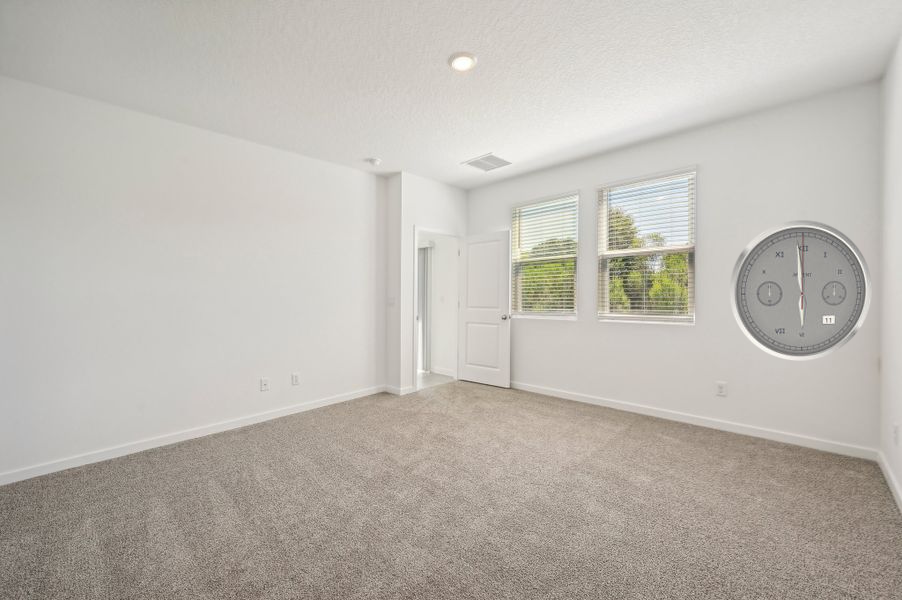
5:59
